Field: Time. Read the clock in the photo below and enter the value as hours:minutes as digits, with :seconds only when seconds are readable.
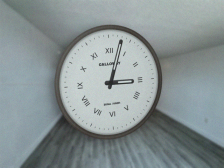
3:03
